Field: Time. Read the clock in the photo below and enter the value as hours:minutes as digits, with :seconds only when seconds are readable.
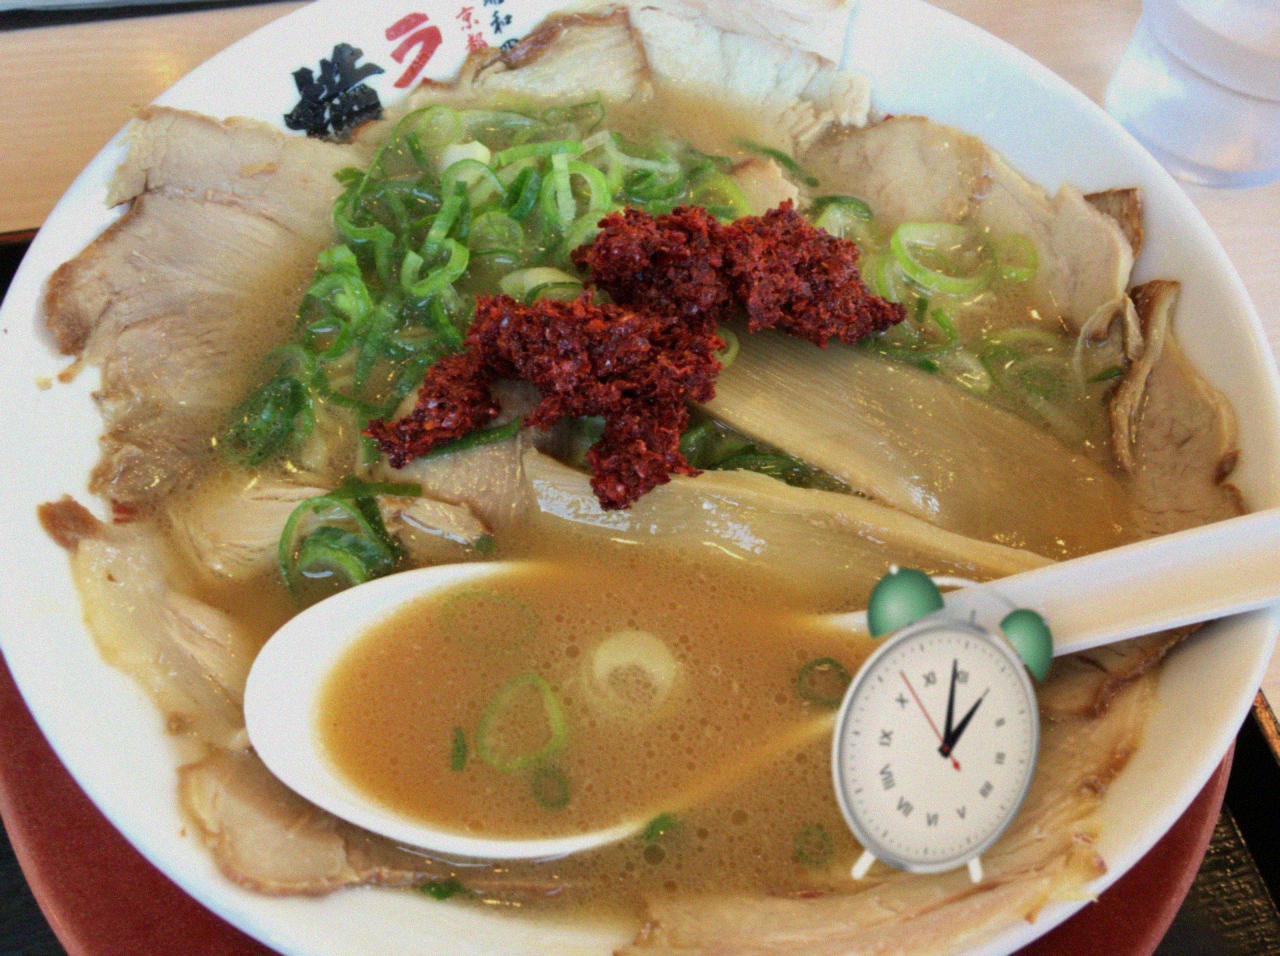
12:58:52
